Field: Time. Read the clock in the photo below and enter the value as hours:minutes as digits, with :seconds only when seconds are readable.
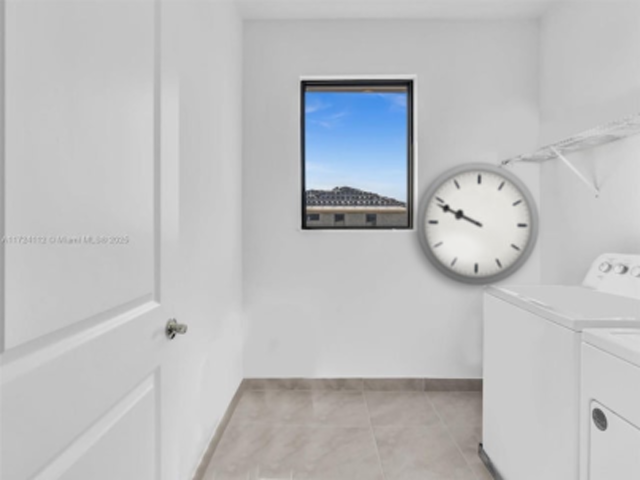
9:49
